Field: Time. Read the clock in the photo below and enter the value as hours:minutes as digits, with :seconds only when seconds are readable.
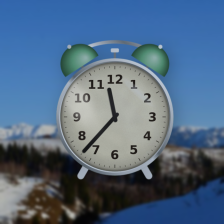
11:37
